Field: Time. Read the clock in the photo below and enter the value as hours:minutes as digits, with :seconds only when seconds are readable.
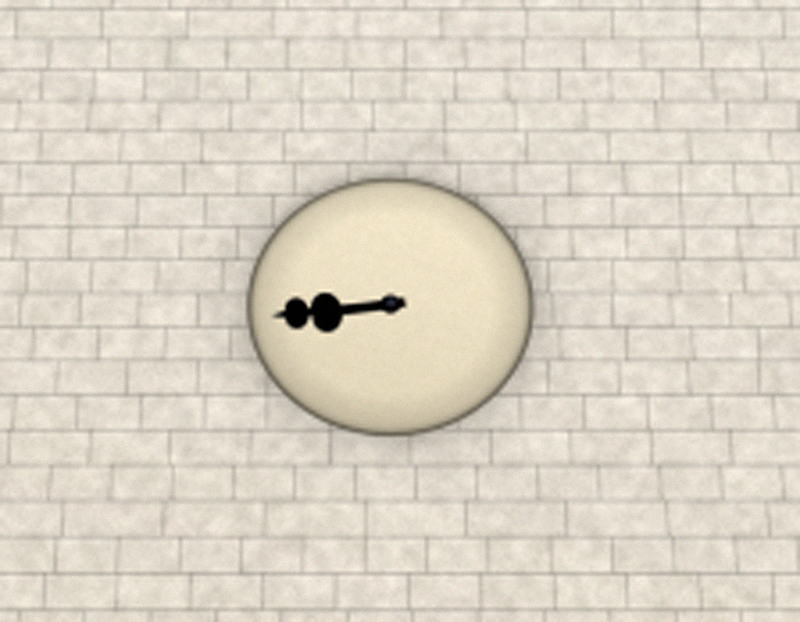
8:44
